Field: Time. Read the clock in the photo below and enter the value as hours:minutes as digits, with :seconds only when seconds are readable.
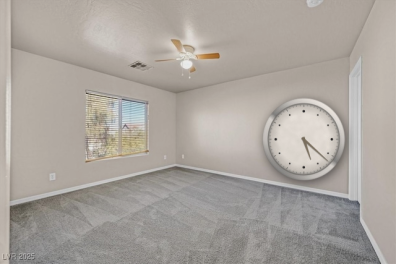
5:22
